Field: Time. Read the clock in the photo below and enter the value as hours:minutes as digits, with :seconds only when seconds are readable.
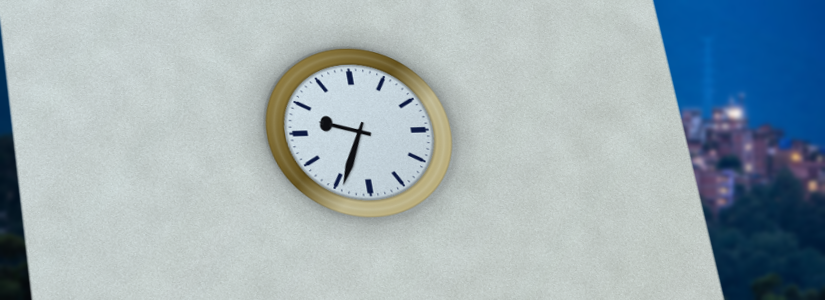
9:34
